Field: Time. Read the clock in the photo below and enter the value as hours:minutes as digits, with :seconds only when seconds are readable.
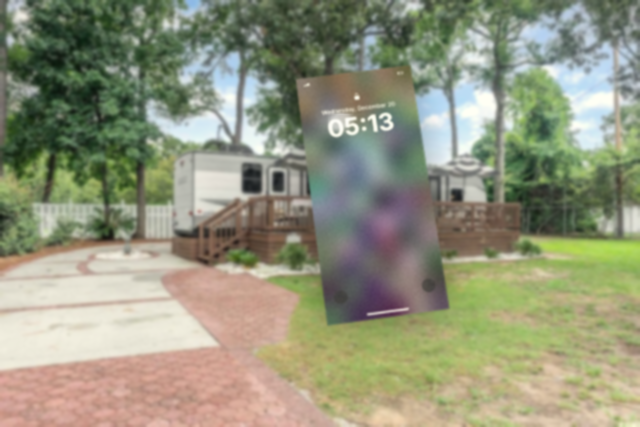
5:13
